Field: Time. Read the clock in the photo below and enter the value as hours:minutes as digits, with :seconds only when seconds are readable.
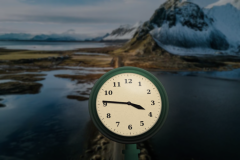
3:46
